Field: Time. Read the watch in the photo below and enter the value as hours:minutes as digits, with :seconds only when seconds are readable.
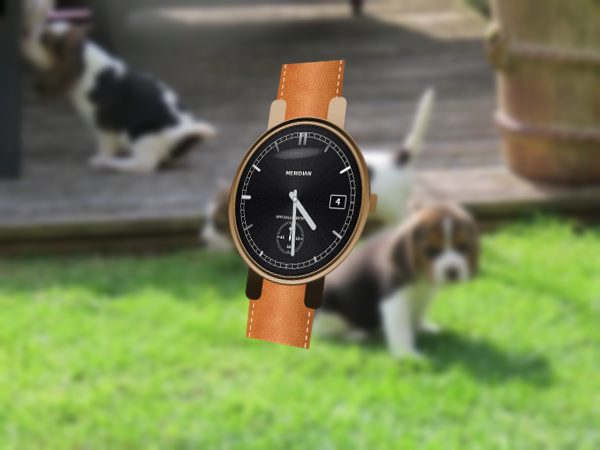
4:29
